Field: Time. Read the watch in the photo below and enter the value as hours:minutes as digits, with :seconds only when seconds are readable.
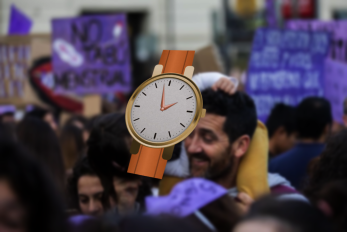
1:58
